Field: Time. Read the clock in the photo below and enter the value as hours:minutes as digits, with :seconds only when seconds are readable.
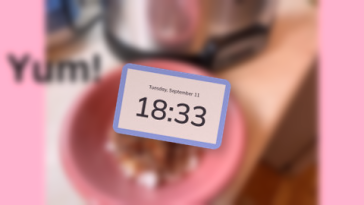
18:33
